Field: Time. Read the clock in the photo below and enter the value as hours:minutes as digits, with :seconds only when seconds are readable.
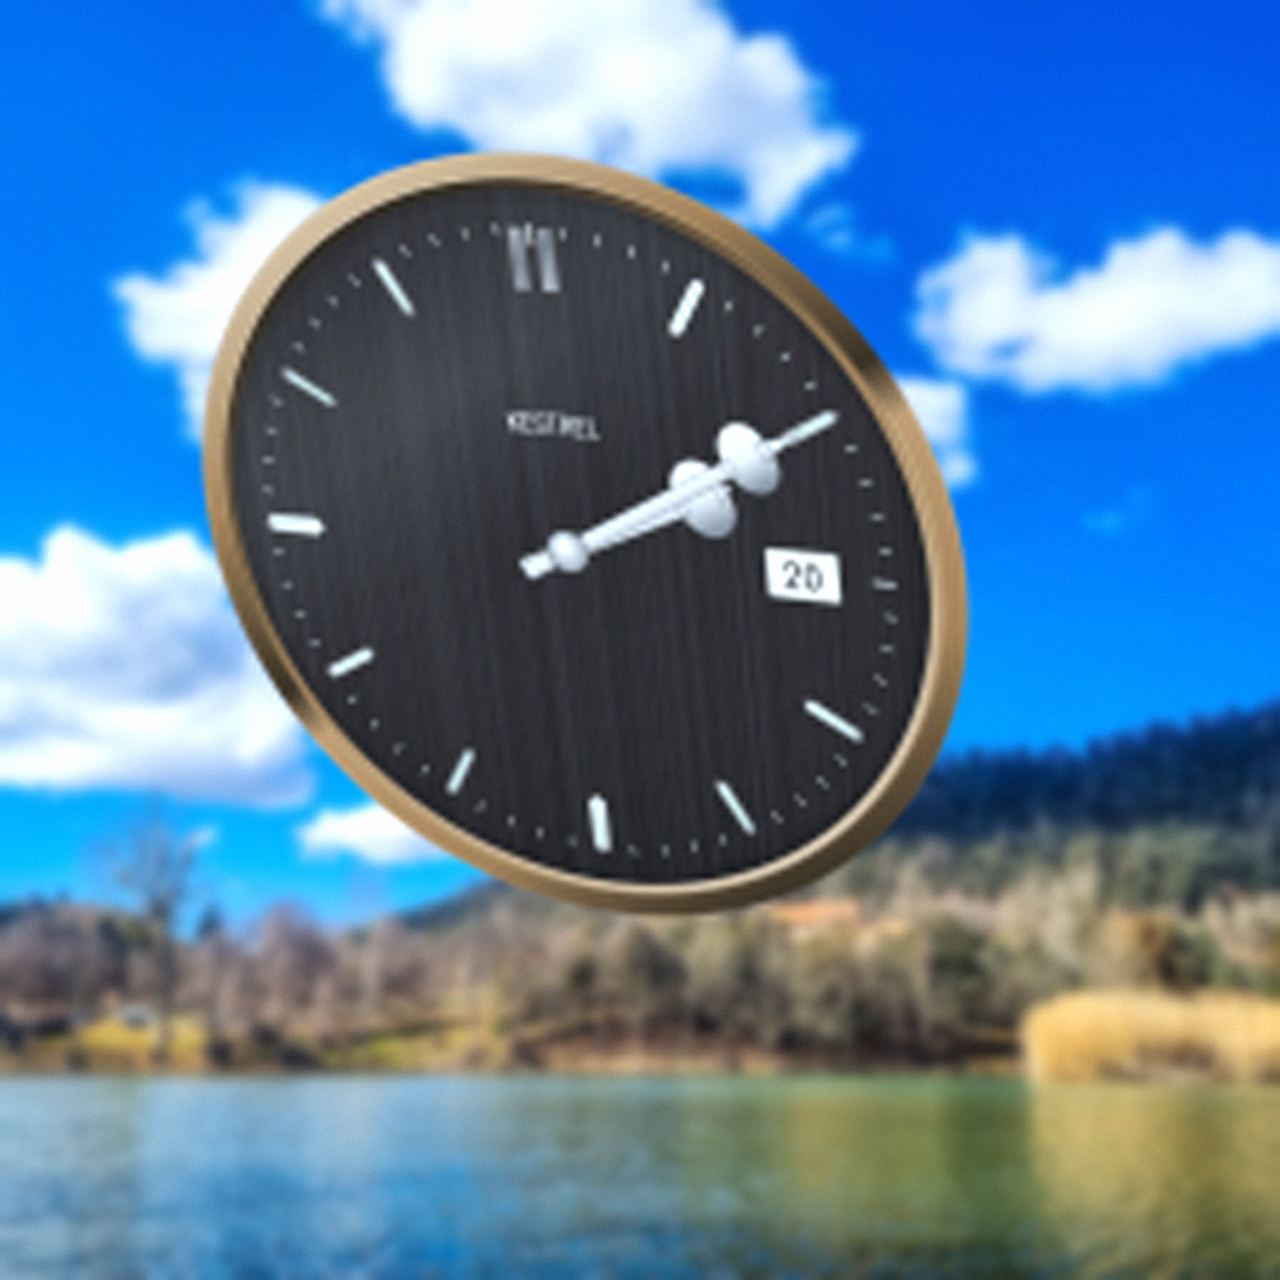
2:10
